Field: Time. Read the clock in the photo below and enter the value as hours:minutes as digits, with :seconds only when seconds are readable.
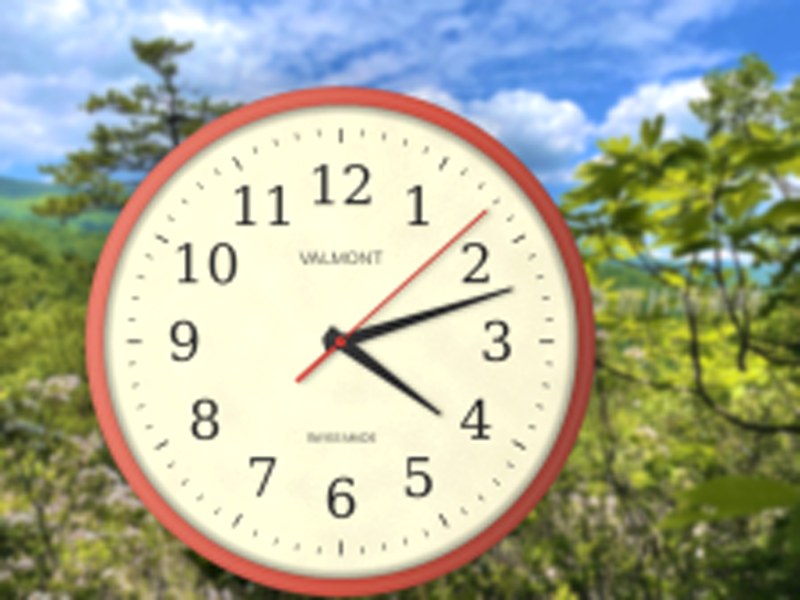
4:12:08
